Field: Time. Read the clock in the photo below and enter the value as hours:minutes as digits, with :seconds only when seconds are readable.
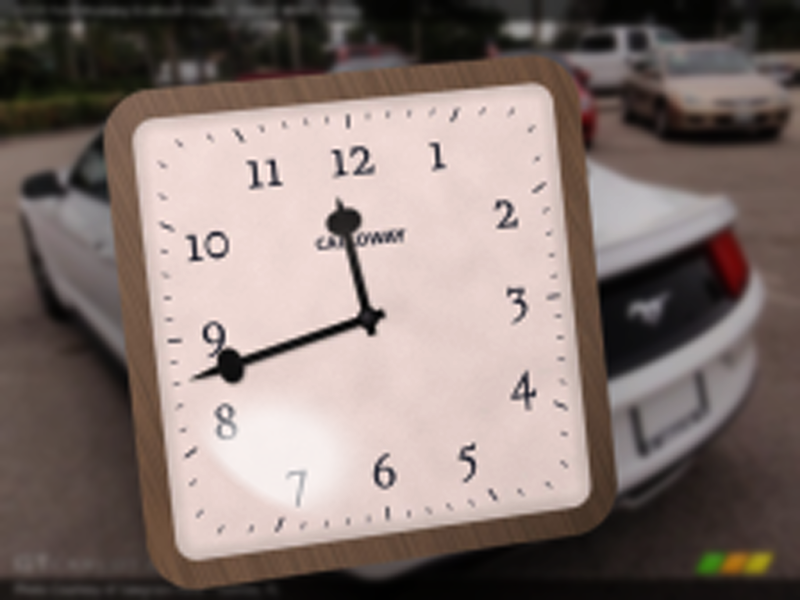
11:43
